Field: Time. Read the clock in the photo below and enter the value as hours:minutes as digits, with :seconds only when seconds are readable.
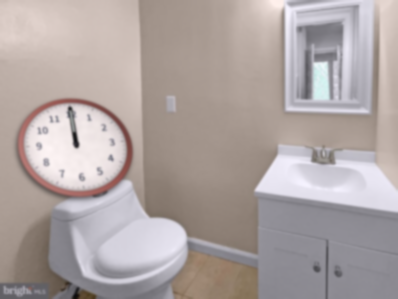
12:00
